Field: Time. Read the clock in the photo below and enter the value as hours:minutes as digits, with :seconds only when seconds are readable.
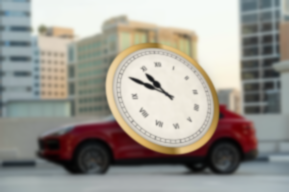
10:50
